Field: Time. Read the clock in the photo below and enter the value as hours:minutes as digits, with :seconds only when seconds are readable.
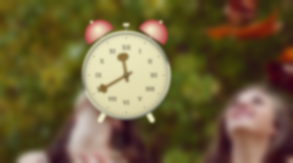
11:40
